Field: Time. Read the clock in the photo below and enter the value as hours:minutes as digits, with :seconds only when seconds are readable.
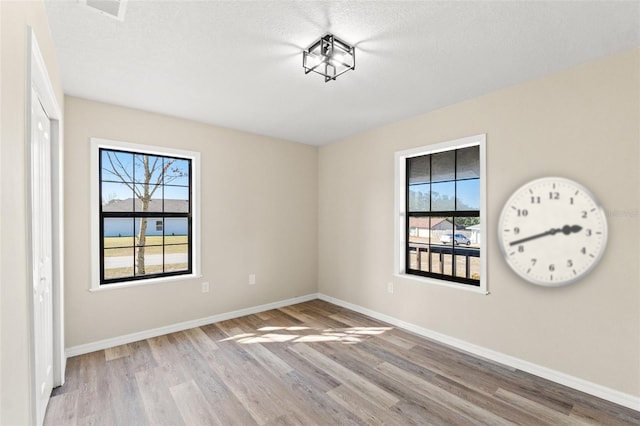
2:42
